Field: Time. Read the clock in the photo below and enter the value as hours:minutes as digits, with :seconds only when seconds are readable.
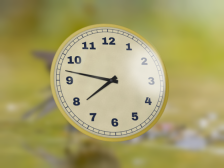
7:47
